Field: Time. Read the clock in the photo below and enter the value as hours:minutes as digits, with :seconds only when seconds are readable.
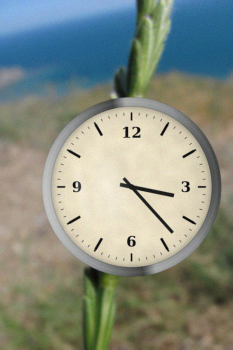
3:23
